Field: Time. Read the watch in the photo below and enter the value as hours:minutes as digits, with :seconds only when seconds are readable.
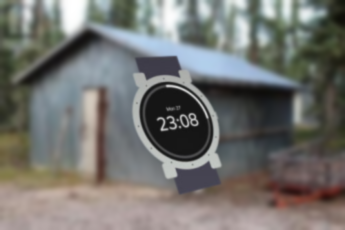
23:08
